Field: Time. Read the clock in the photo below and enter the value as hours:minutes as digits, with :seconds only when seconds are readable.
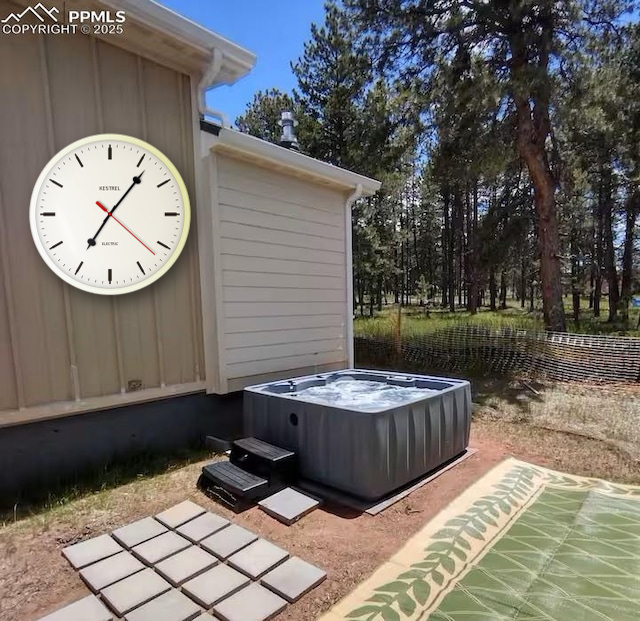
7:06:22
